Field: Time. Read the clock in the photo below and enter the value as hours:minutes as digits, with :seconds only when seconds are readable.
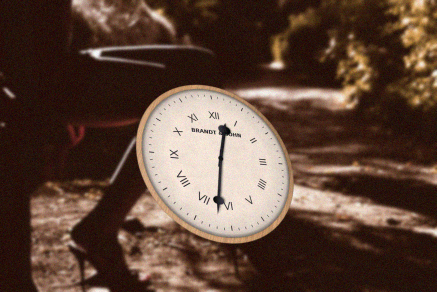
12:32
